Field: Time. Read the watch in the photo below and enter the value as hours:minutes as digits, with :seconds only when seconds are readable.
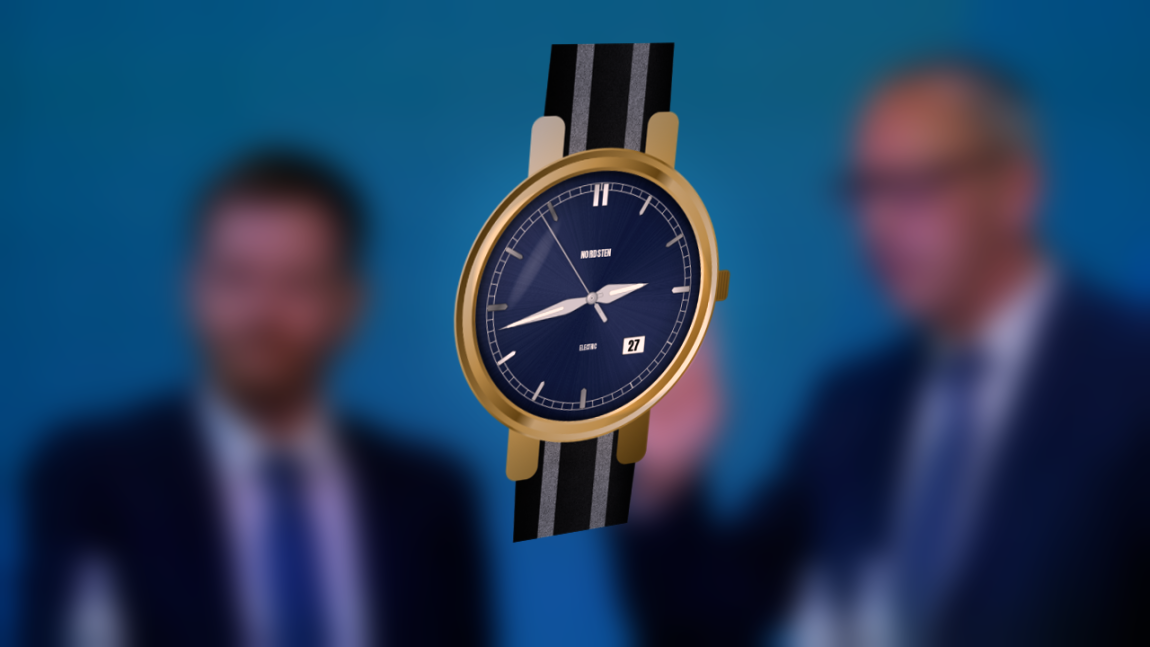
2:42:54
